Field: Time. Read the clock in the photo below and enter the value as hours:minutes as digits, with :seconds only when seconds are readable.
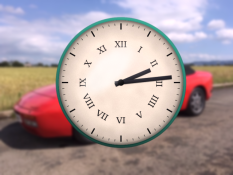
2:14
